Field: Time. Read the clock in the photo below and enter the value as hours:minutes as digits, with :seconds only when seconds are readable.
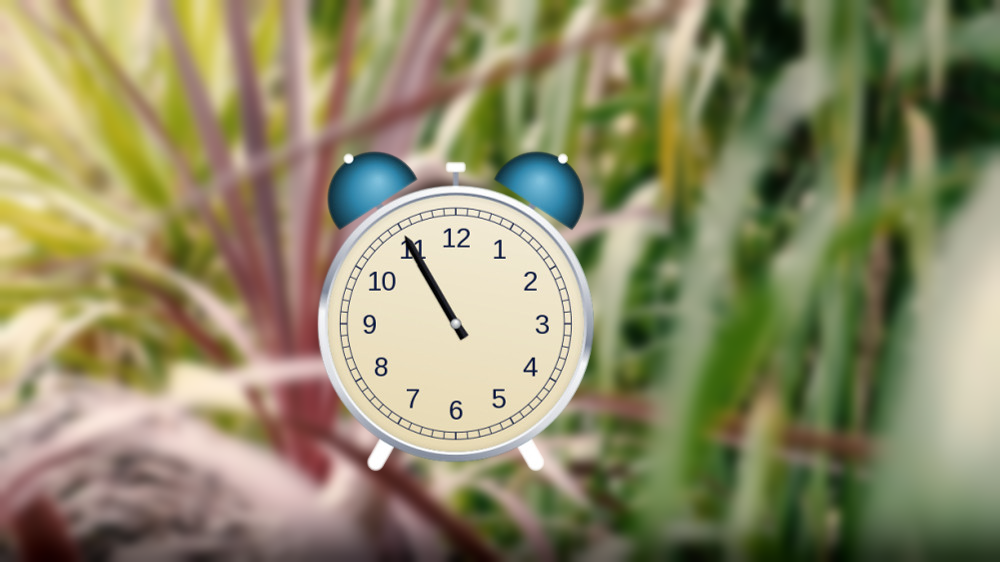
10:55
